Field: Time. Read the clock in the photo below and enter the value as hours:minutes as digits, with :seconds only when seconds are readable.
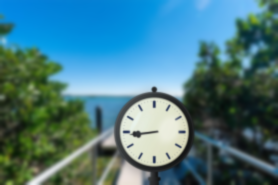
8:44
